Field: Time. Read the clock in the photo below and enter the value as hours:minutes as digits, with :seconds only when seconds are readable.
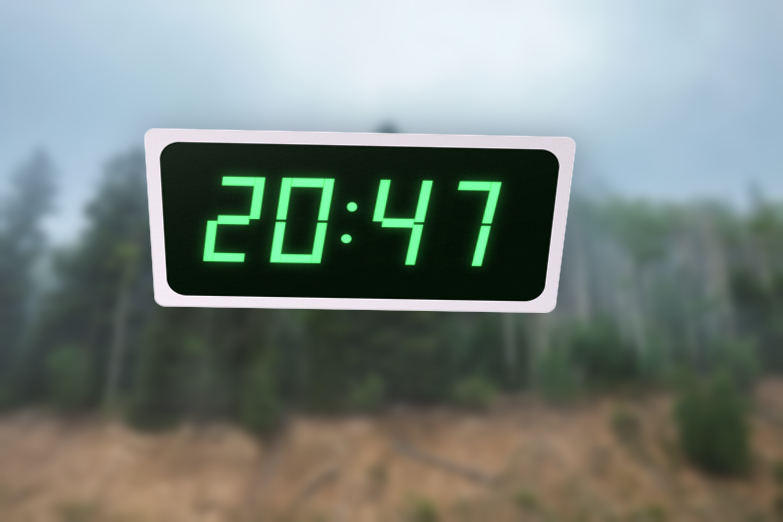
20:47
